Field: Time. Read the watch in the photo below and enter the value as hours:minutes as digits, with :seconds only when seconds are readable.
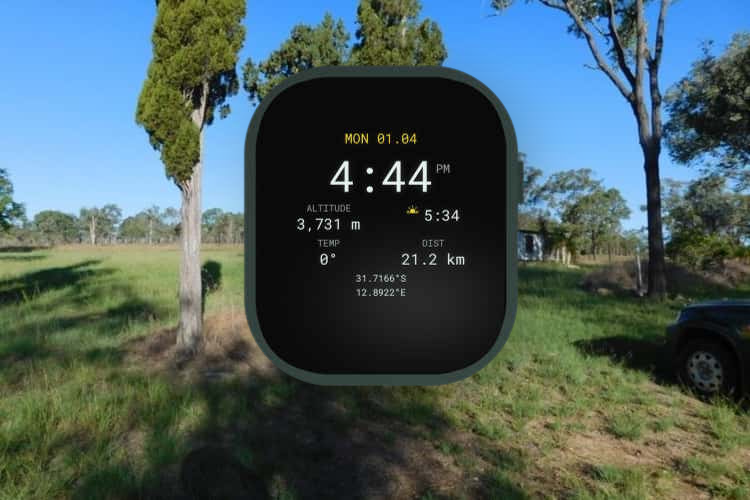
4:44
